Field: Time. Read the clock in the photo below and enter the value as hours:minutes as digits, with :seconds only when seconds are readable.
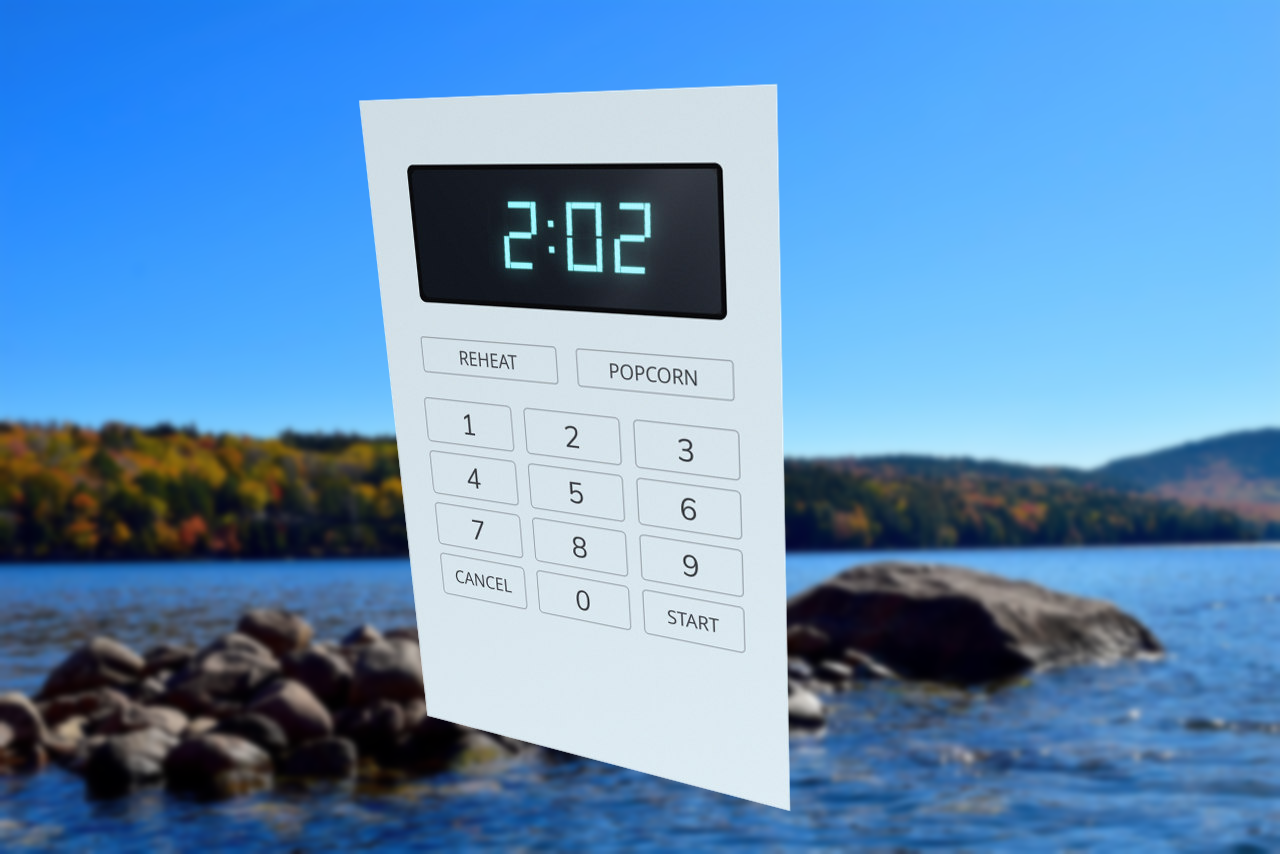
2:02
